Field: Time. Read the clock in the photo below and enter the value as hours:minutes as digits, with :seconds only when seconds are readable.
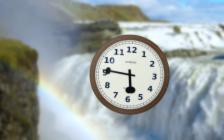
5:46
